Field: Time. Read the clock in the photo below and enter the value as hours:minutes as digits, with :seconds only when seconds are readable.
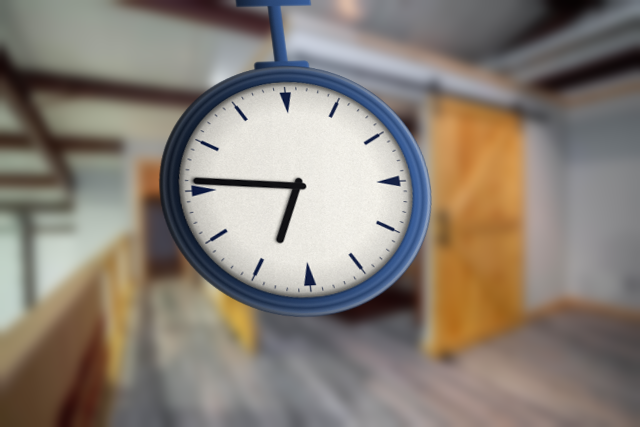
6:46
